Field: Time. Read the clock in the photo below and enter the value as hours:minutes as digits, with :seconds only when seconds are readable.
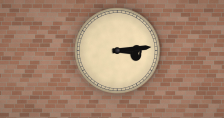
3:14
